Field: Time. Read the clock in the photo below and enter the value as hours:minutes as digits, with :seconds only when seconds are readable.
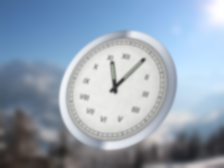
11:05
